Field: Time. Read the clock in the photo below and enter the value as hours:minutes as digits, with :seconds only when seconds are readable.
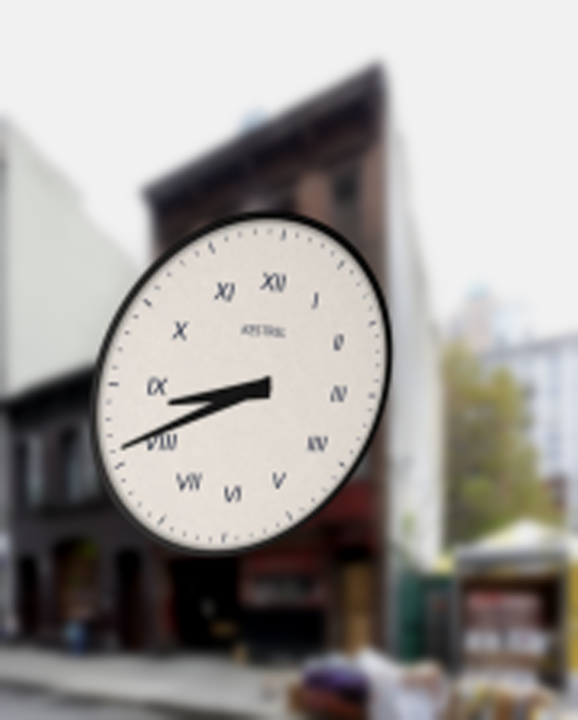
8:41
